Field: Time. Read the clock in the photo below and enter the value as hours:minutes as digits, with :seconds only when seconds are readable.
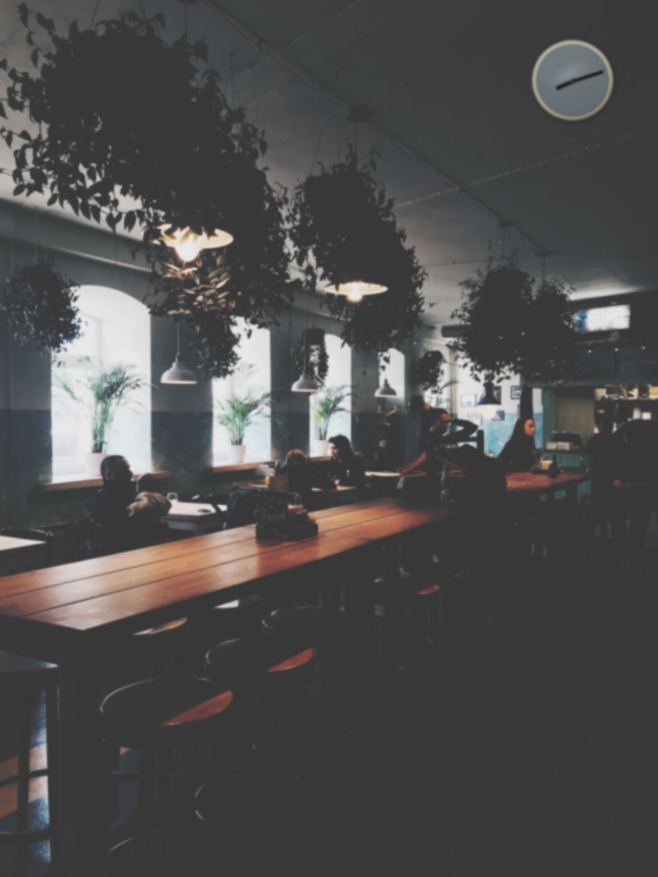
8:12
